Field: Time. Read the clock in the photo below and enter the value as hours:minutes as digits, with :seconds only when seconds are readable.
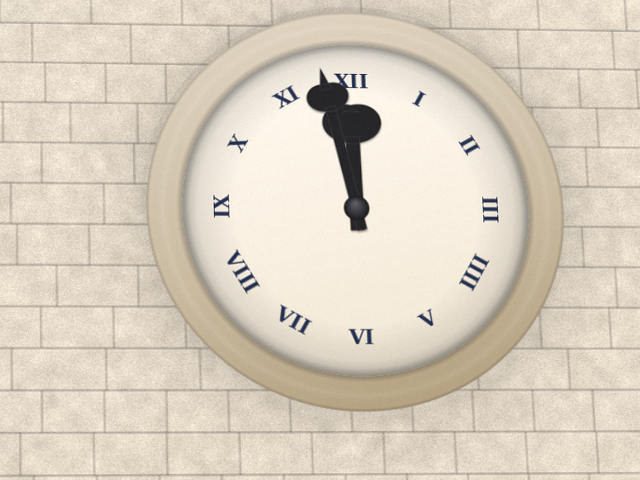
11:58
